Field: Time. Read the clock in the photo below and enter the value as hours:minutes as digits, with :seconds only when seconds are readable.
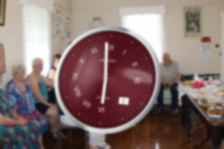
5:59
